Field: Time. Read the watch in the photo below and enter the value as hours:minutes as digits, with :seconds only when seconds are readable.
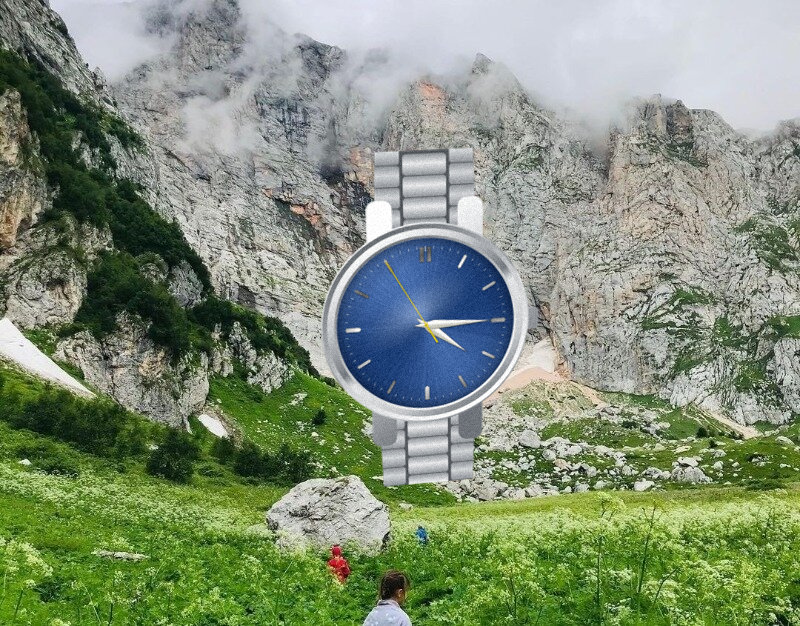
4:14:55
